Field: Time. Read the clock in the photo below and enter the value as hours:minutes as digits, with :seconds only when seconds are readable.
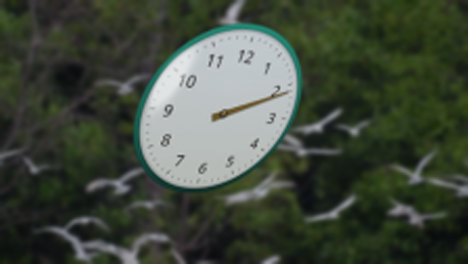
2:11
